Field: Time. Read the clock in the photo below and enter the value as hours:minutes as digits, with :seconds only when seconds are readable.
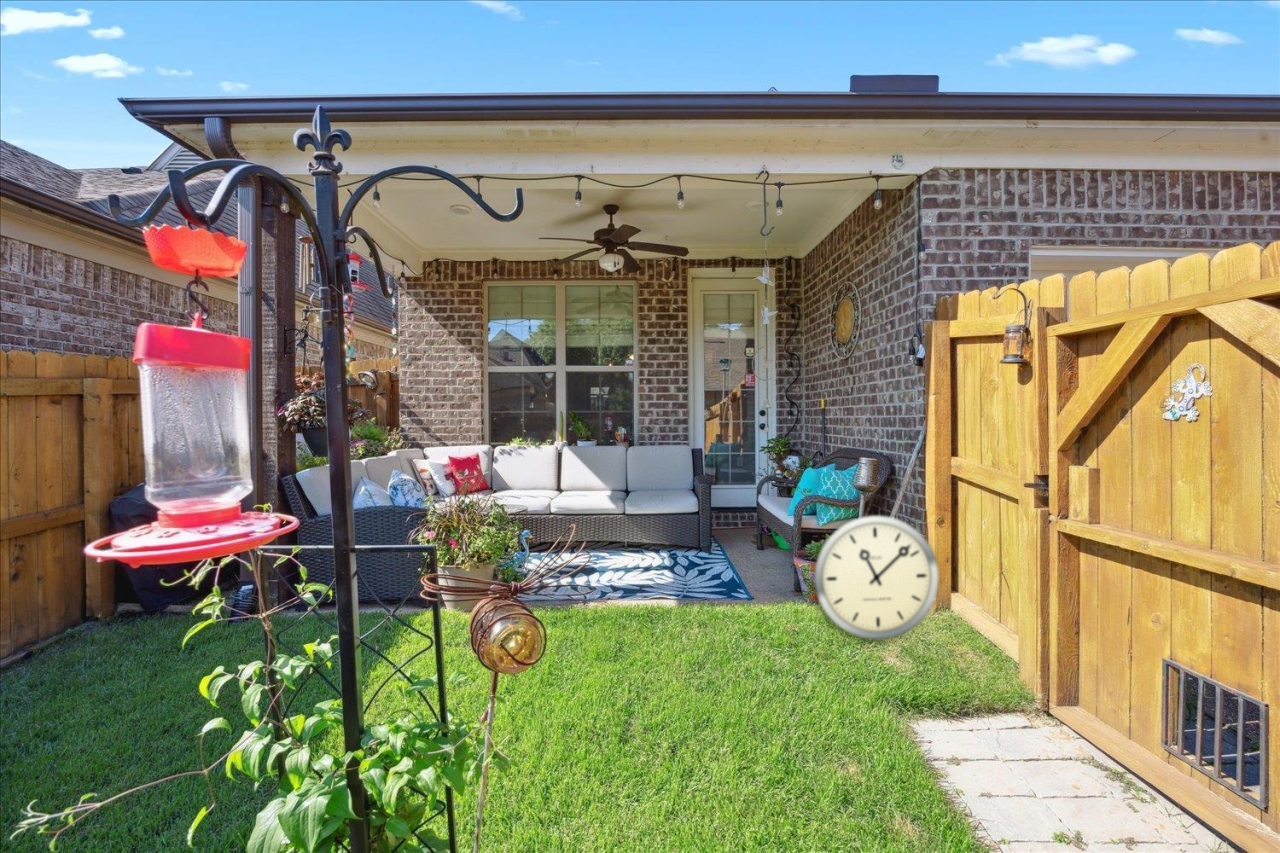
11:08
